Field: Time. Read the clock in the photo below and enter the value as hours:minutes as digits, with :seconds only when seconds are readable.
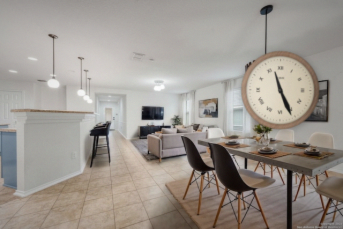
11:26
